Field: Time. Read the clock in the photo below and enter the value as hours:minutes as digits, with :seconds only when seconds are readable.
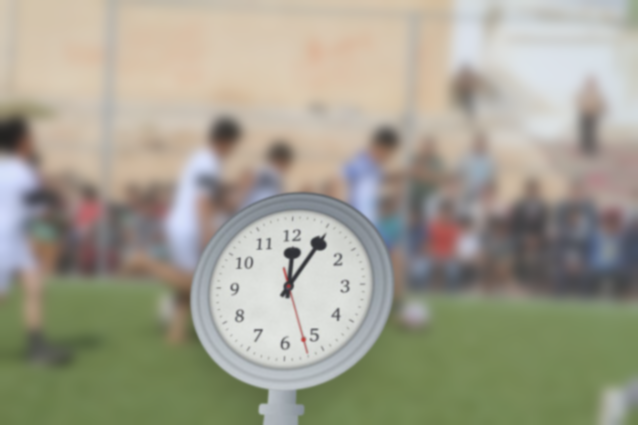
12:05:27
